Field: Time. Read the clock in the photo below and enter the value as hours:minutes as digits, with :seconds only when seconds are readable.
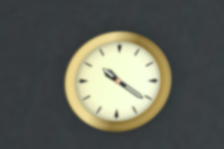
10:21
